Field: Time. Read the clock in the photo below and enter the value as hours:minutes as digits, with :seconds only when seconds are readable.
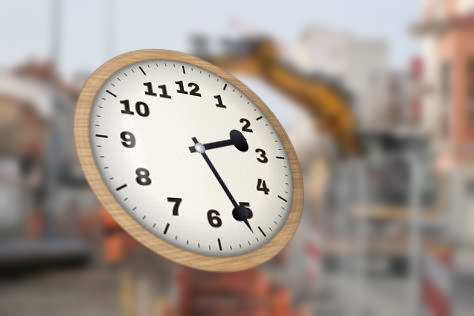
2:26
